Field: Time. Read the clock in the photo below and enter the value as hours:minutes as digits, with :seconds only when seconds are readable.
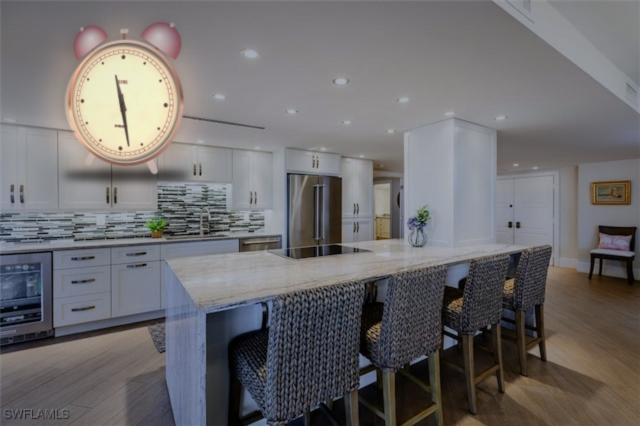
11:28
